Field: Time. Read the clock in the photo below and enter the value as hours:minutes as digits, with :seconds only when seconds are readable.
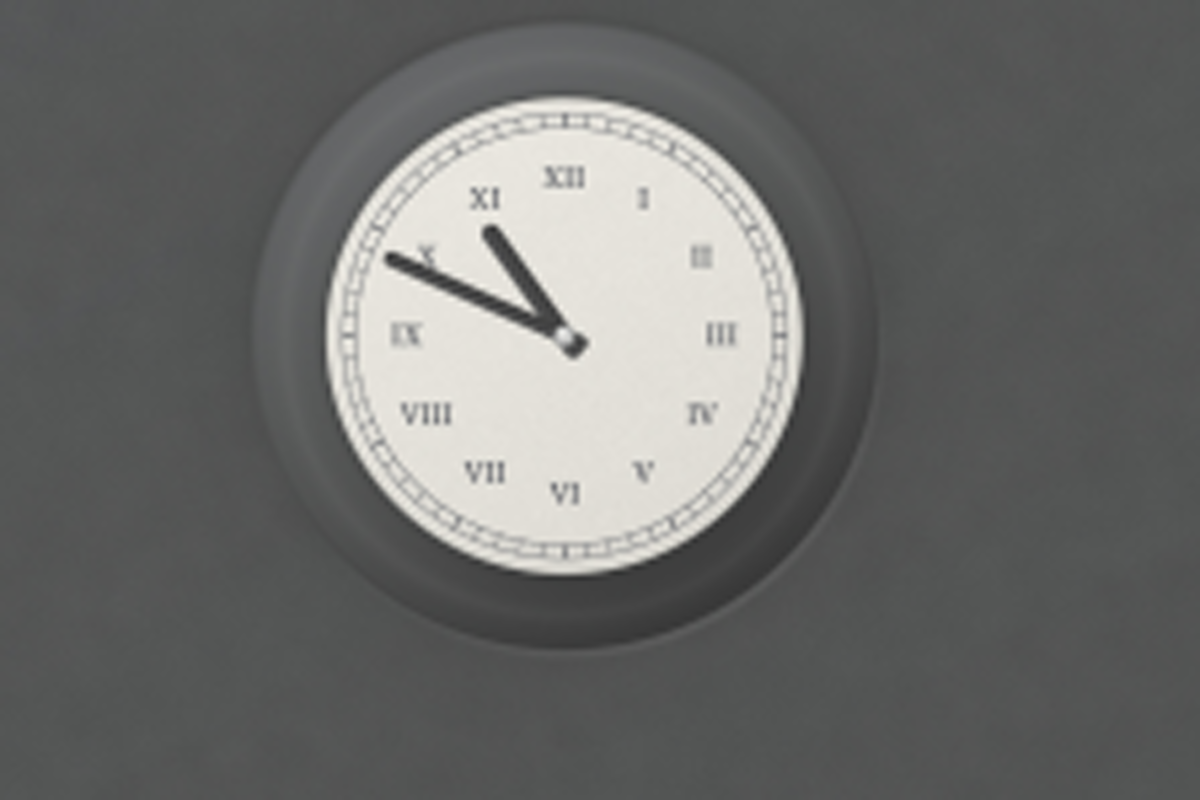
10:49
